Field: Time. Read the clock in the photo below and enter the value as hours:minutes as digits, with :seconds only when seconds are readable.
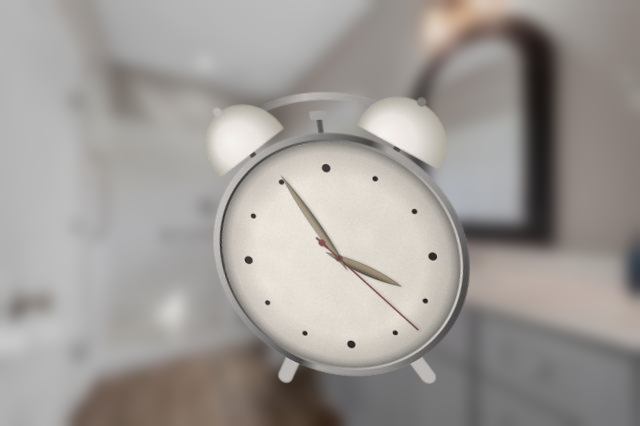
3:55:23
